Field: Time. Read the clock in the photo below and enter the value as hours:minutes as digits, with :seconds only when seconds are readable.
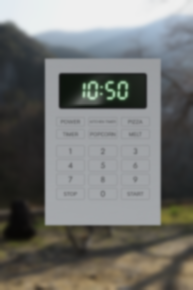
10:50
